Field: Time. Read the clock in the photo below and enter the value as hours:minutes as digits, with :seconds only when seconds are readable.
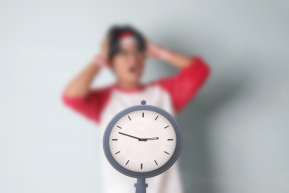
2:48
